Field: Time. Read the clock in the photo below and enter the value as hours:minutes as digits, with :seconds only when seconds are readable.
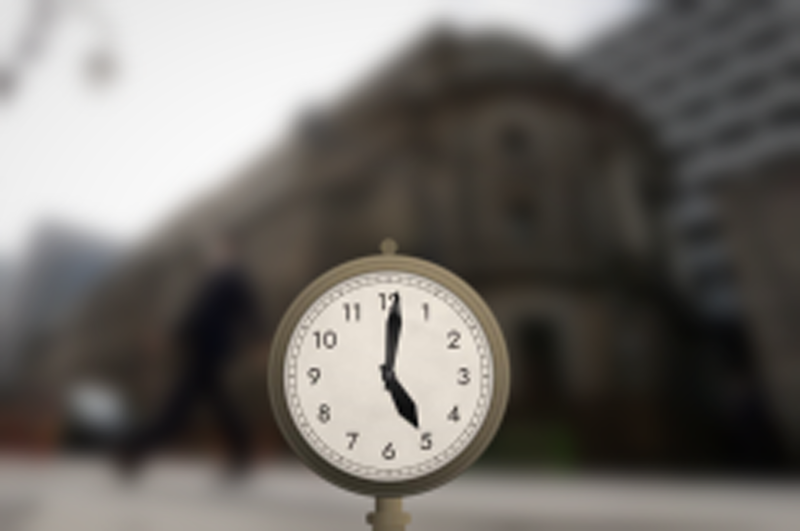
5:01
